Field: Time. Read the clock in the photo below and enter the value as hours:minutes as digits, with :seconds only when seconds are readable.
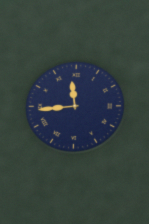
11:44
